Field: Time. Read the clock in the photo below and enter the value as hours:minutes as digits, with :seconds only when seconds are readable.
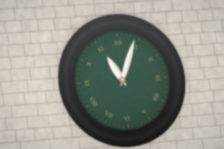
11:04
